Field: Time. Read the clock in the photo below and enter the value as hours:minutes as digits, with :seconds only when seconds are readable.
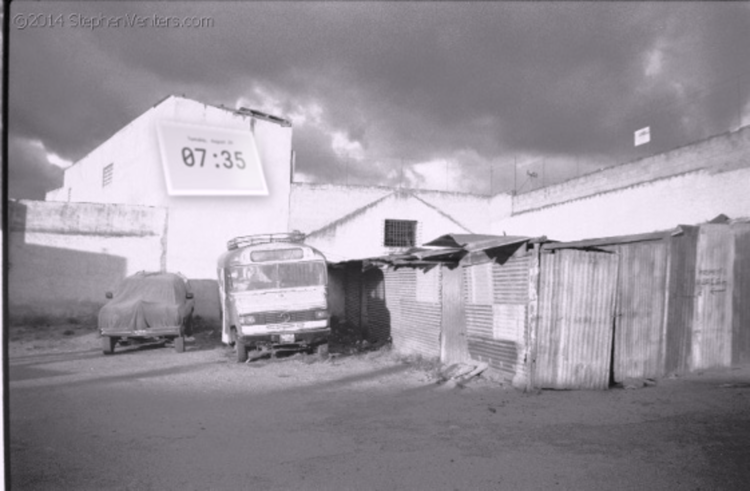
7:35
